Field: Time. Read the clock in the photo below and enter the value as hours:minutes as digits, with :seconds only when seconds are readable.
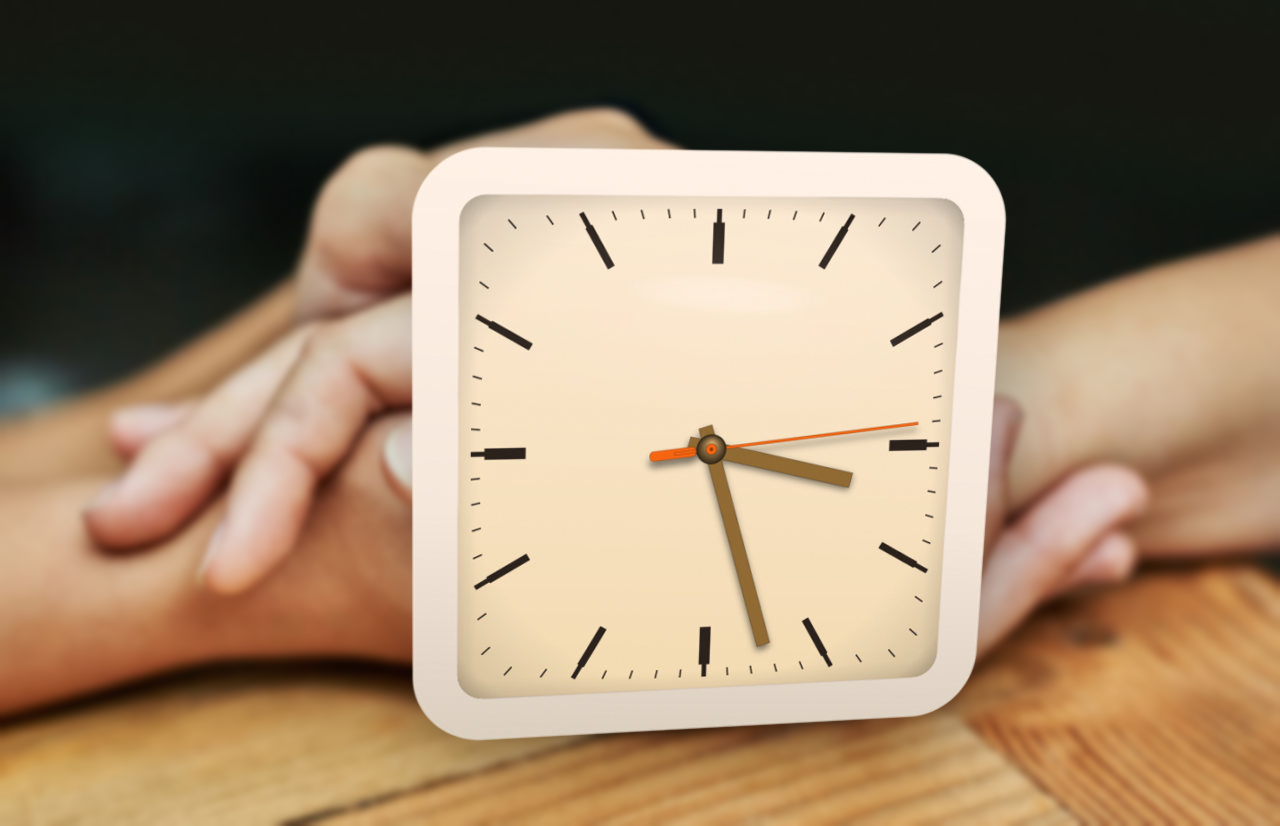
3:27:14
